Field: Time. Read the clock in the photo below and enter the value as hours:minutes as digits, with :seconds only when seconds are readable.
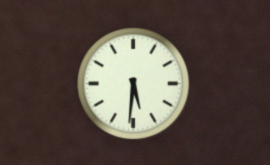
5:31
